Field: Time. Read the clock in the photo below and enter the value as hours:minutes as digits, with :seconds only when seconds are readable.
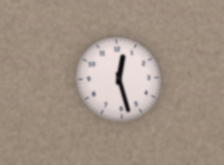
12:28
